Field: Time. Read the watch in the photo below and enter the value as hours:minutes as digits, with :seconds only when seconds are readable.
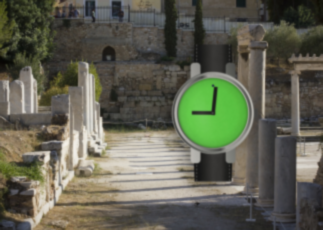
9:01
